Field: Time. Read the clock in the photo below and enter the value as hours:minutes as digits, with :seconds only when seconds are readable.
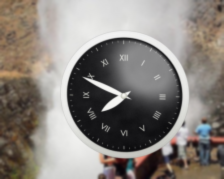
7:49
